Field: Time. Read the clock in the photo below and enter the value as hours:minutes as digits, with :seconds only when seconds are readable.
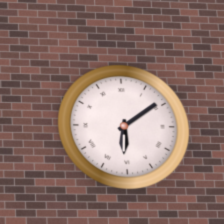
6:09
